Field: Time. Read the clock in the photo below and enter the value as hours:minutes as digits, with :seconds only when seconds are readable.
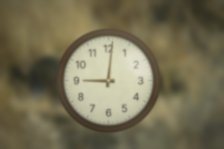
9:01
